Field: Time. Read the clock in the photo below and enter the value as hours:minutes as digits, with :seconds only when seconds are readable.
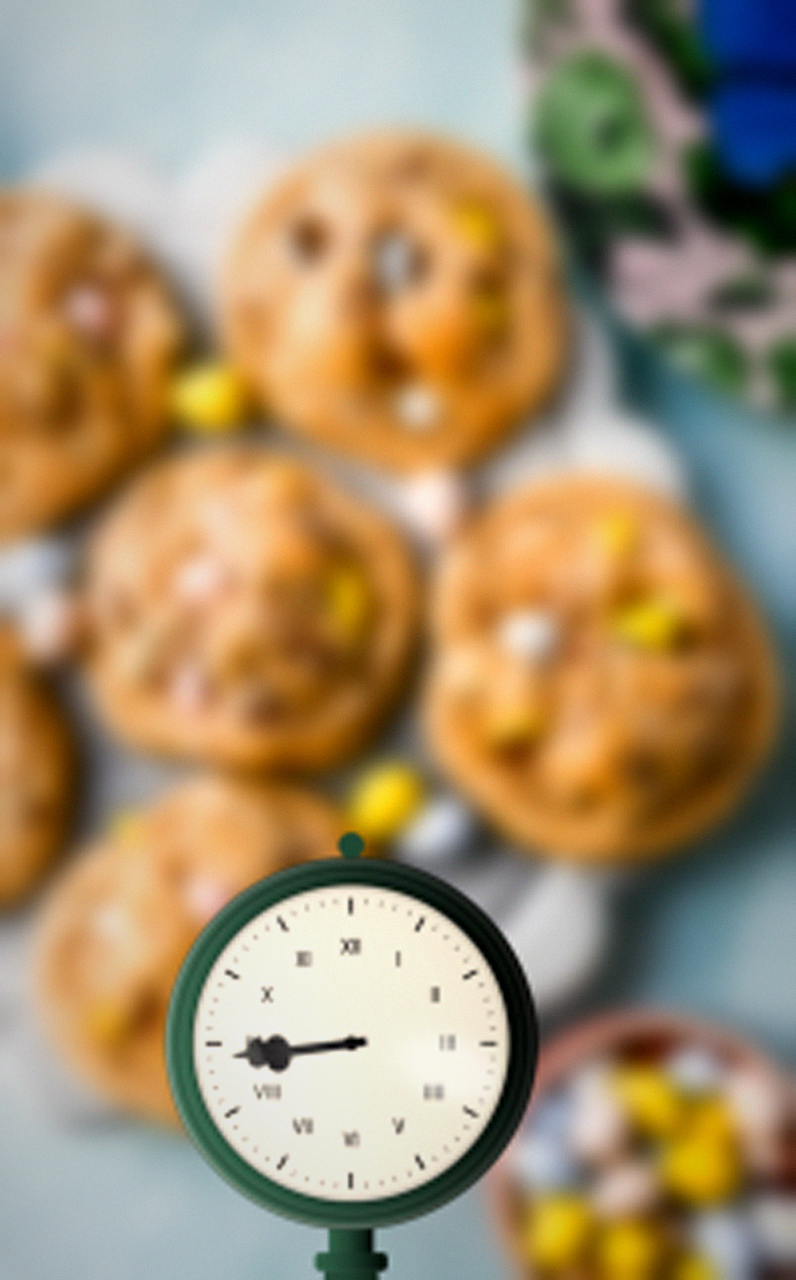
8:44
